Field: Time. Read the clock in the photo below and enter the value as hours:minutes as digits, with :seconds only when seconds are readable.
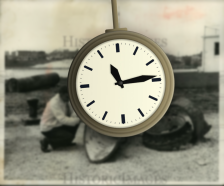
11:14
